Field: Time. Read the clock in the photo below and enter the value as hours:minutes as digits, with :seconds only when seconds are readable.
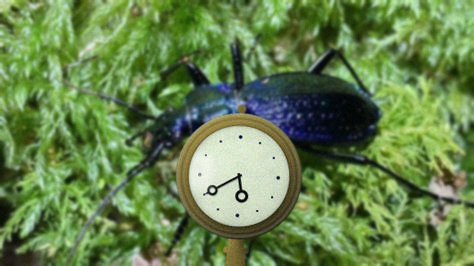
5:40
